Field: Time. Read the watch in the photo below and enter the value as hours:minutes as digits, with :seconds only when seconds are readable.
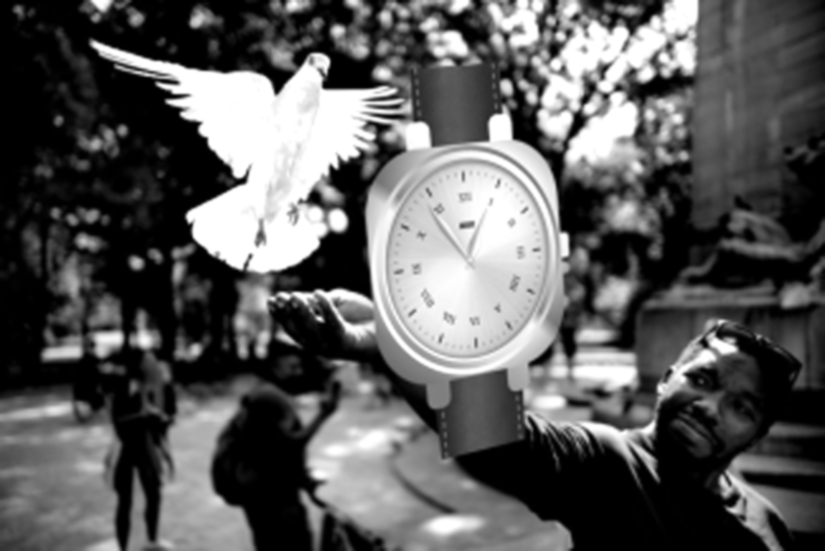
12:54
